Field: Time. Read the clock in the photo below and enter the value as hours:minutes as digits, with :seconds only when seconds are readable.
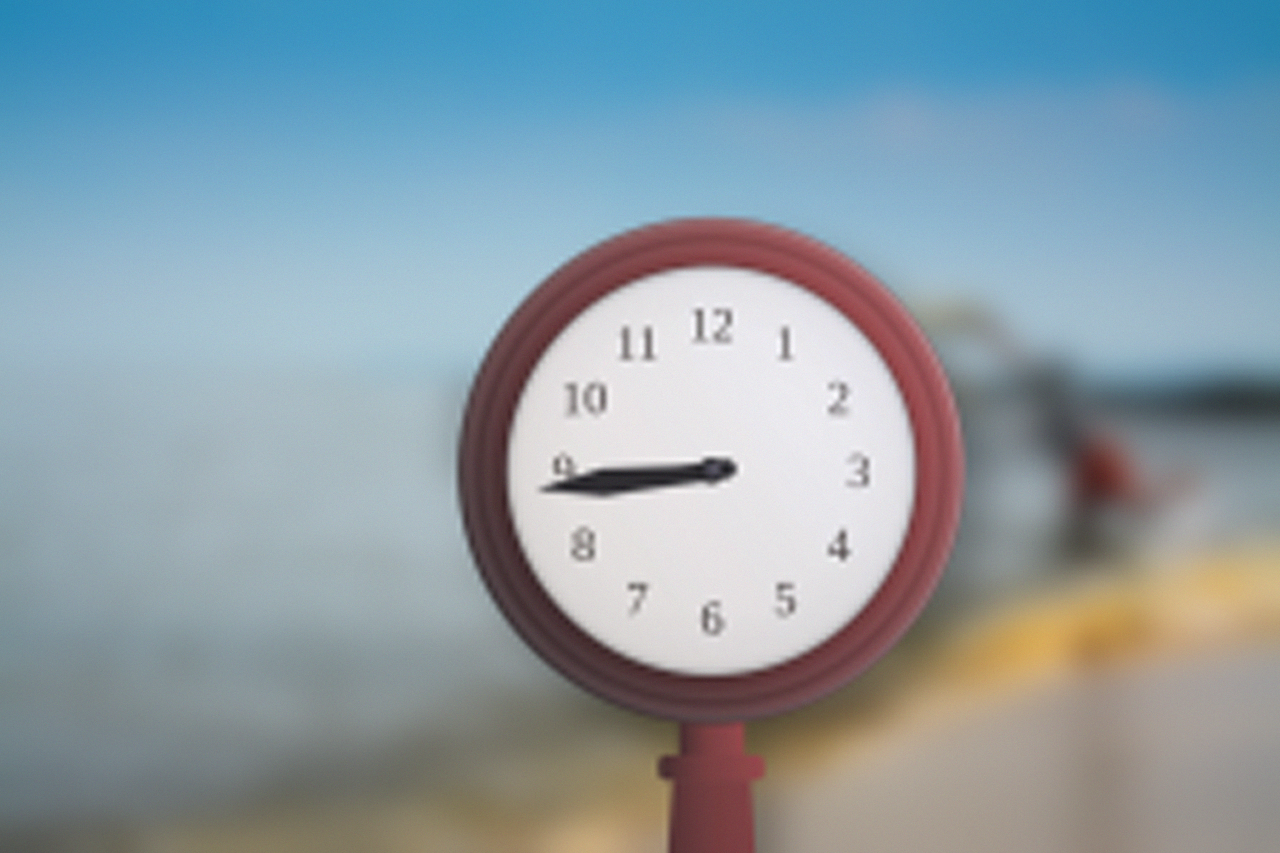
8:44
